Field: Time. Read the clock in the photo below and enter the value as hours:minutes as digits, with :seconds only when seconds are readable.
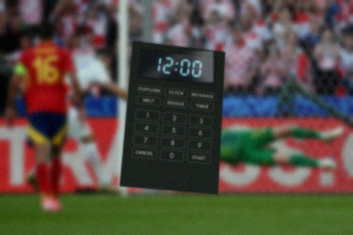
12:00
